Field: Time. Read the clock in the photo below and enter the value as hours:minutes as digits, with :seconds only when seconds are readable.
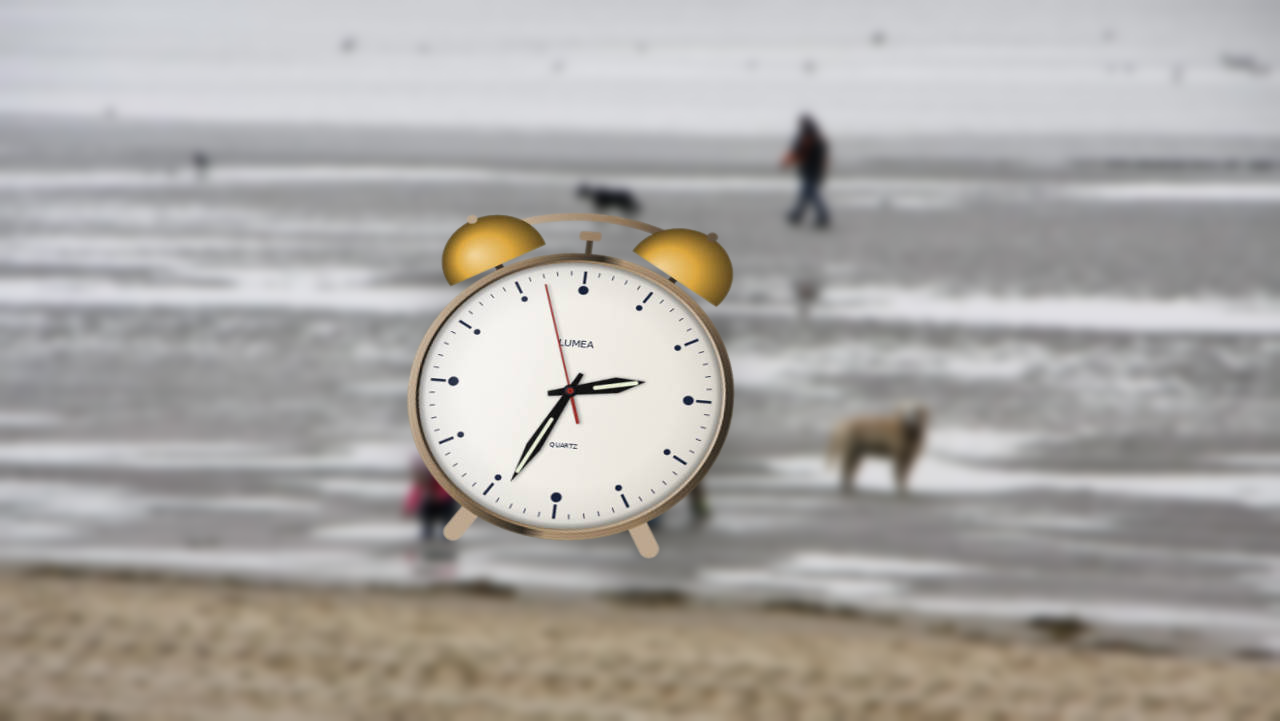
2:33:57
